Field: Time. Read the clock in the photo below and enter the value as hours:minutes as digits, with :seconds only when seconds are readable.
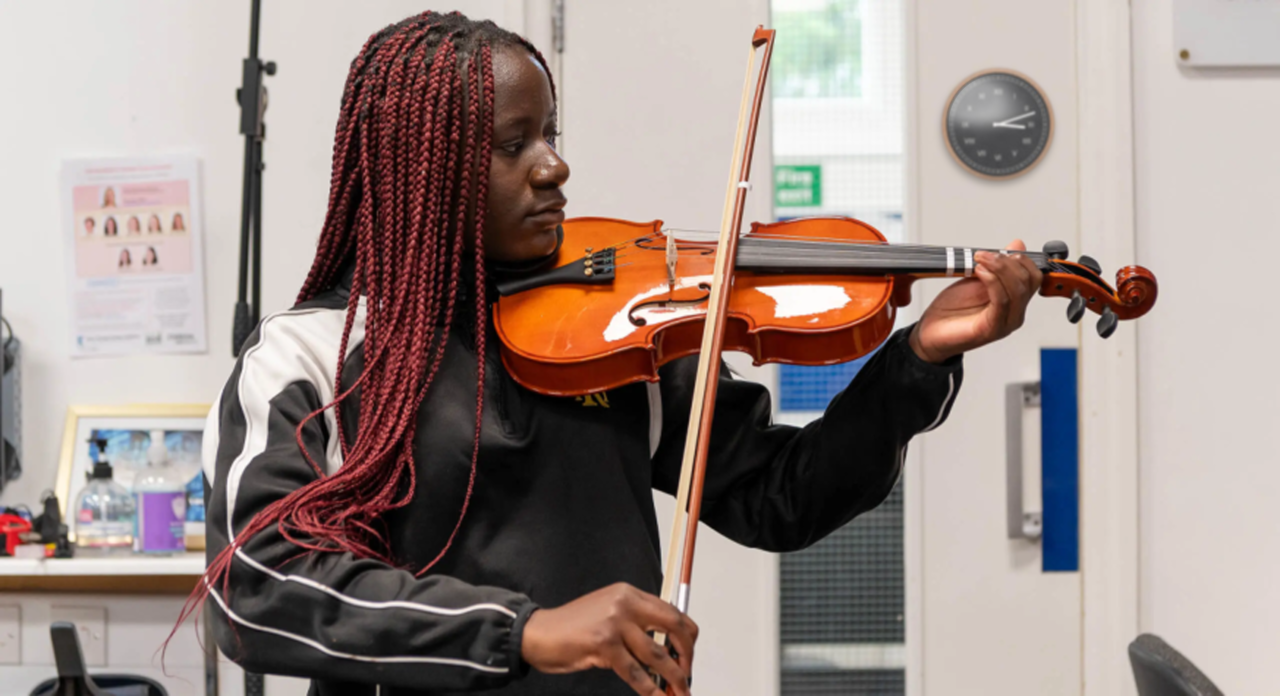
3:12
